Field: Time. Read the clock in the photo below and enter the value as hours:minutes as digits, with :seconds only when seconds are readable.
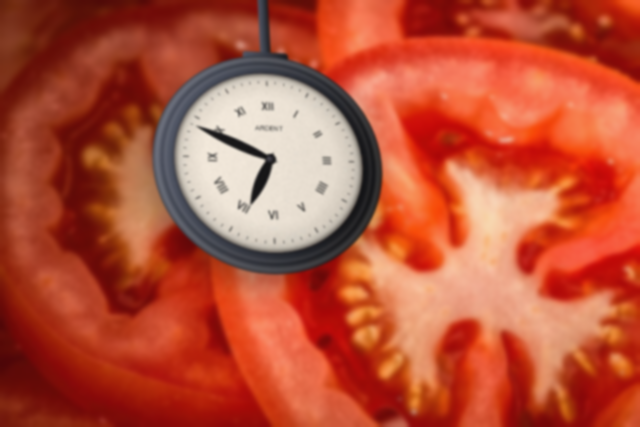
6:49
